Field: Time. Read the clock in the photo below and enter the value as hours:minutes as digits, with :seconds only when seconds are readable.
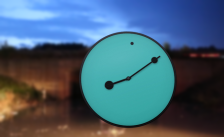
8:08
